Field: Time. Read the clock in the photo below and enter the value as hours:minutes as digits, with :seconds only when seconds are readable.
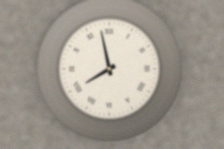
7:58
